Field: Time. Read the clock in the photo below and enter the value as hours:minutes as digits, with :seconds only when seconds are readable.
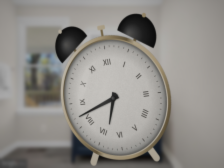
6:42
